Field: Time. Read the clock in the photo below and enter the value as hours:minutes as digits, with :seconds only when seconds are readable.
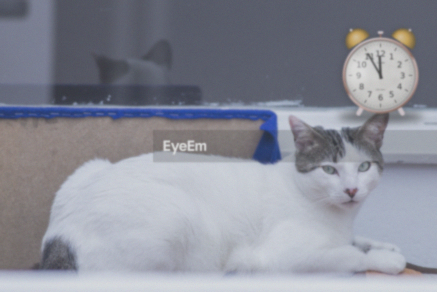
11:55
